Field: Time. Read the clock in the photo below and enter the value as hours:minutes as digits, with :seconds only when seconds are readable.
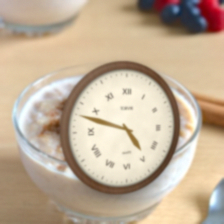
4:48
